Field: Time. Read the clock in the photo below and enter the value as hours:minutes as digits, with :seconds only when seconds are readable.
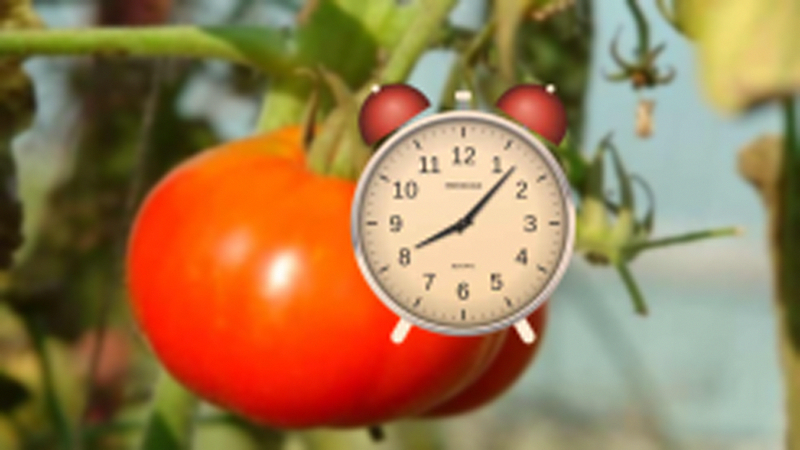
8:07
